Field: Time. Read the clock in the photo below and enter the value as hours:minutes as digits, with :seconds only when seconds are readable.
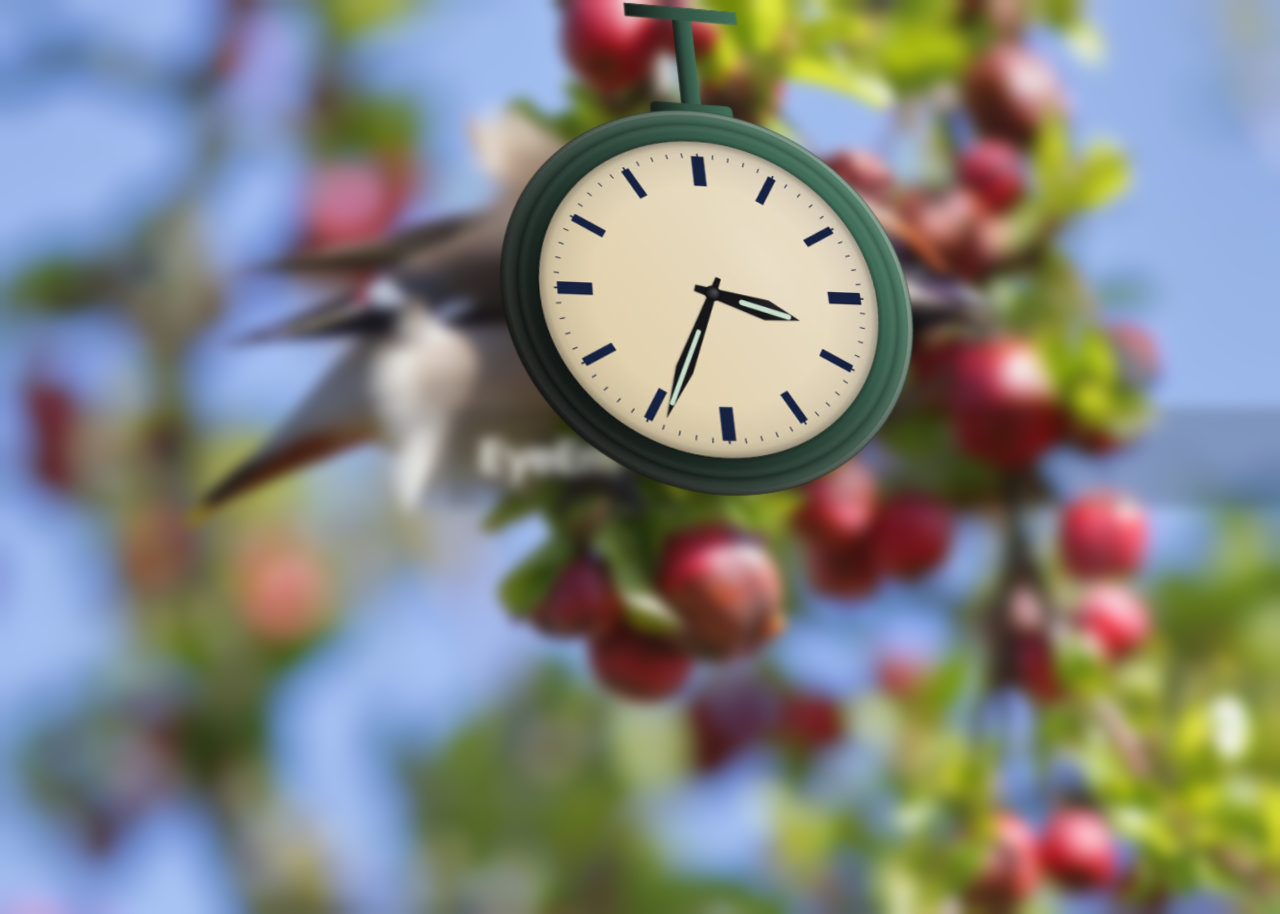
3:34
